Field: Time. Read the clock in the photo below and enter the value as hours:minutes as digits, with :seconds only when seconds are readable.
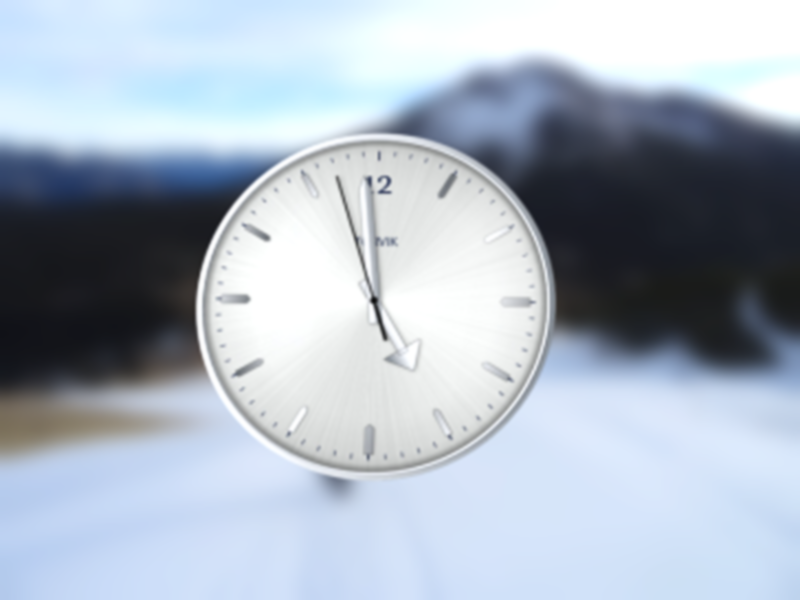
4:58:57
